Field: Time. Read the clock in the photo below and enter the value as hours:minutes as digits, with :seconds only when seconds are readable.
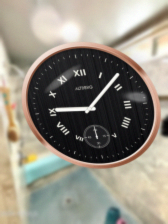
9:08
